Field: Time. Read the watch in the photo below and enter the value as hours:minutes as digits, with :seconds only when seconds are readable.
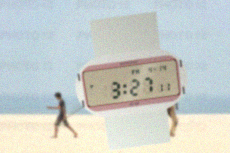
3:27
